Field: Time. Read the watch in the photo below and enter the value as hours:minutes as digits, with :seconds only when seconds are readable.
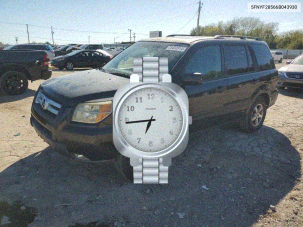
6:44
